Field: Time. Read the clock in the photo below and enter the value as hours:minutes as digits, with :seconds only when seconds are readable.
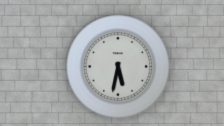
5:32
